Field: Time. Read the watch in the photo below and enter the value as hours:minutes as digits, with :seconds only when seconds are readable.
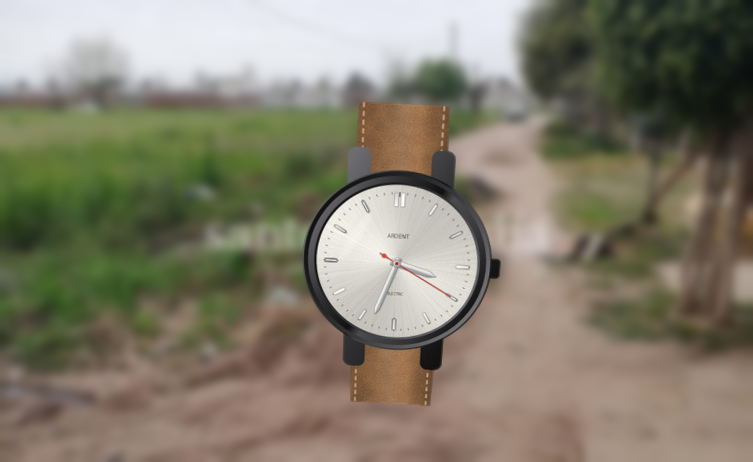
3:33:20
